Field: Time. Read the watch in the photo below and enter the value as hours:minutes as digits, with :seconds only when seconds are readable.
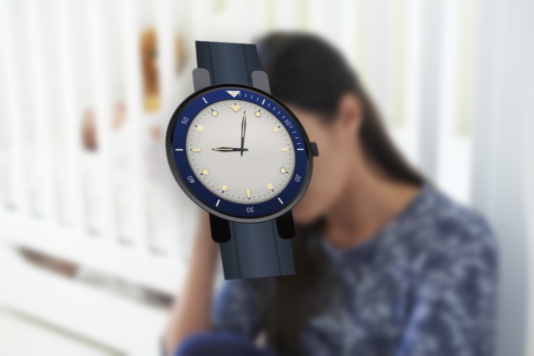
9:02
